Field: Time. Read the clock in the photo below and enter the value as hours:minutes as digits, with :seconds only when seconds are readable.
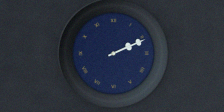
2:11
